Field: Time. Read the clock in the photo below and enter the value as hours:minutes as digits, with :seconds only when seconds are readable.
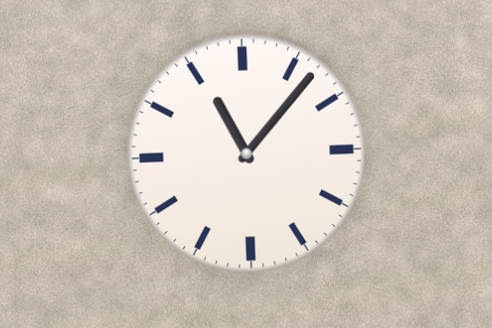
11:07
